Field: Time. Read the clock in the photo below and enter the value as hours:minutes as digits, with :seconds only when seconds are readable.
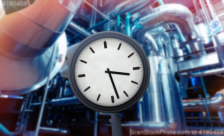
3:28
